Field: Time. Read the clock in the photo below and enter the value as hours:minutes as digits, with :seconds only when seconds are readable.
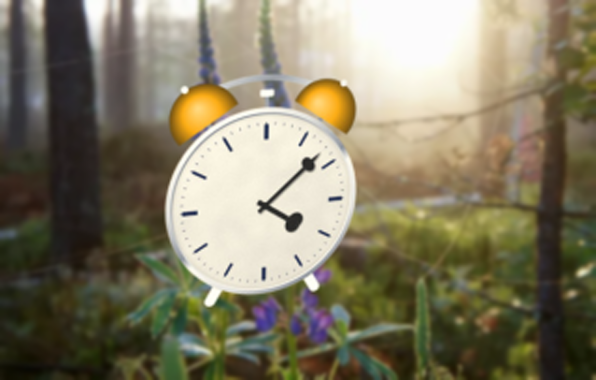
4:08
